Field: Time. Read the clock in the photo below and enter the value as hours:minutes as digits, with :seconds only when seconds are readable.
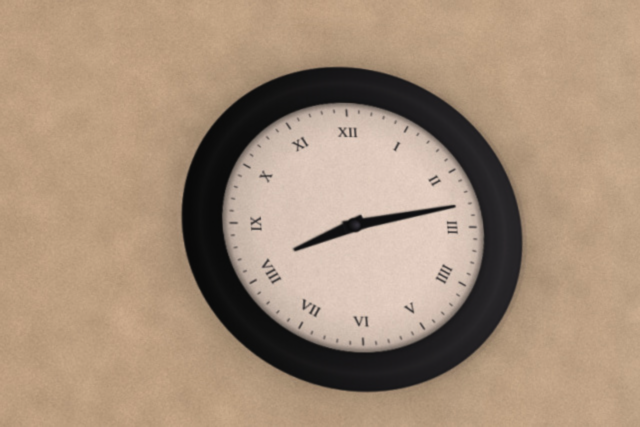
8:13
